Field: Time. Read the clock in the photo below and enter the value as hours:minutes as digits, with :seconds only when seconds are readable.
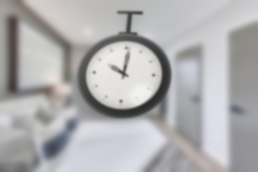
10:01
